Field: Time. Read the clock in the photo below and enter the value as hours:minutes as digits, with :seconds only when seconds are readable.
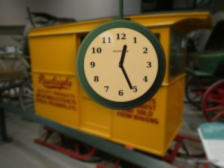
12:26
